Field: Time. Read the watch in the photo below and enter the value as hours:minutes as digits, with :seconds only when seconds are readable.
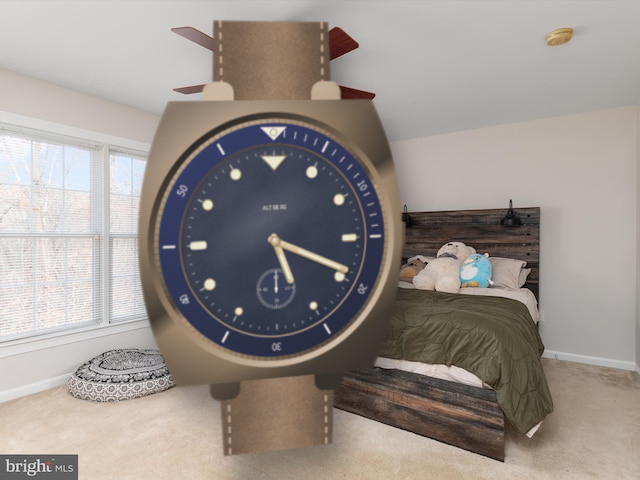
5:19
